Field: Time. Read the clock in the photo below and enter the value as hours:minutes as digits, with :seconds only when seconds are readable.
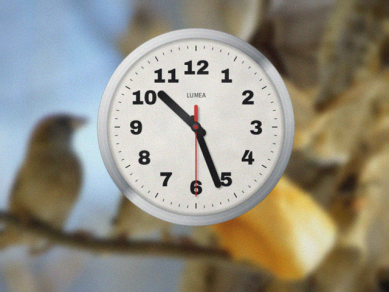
10:26:30
